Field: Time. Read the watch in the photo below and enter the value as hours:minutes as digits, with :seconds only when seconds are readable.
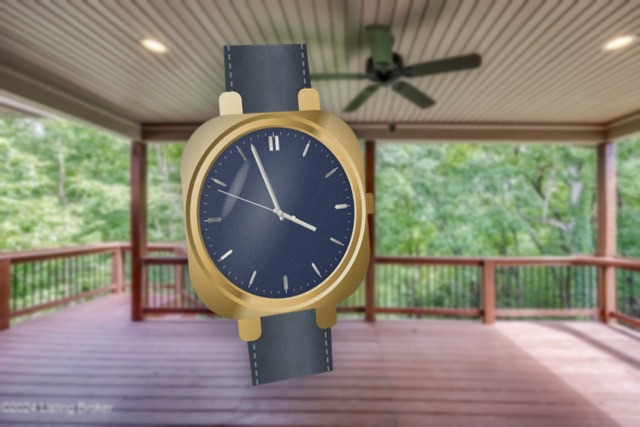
3:56:49
